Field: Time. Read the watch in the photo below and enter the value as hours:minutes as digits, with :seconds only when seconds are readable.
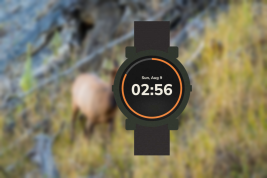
2:56
